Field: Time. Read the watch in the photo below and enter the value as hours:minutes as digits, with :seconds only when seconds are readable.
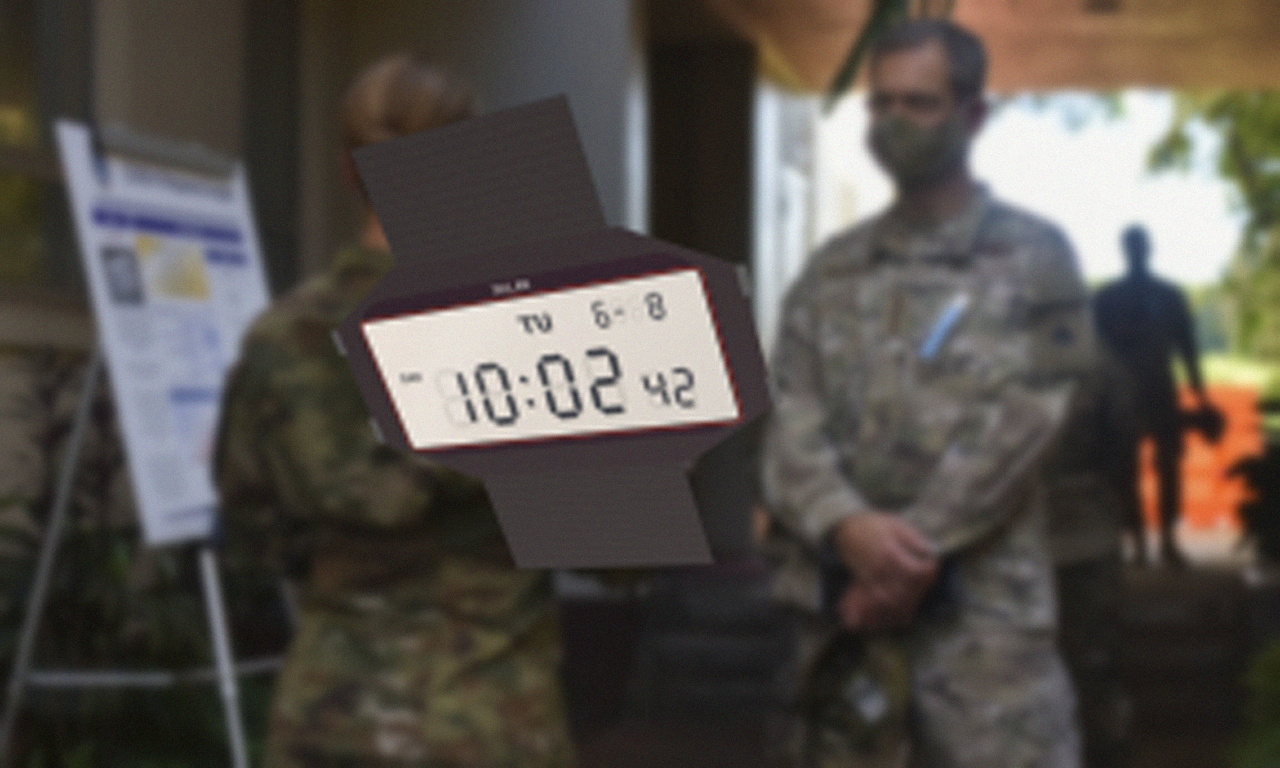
10:02:42
